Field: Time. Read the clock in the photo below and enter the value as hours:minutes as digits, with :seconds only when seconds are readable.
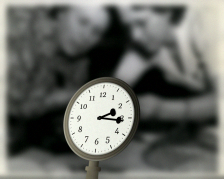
2:16
